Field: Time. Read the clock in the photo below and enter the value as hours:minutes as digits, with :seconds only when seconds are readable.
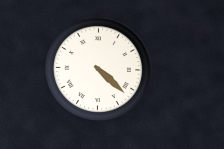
4:22
